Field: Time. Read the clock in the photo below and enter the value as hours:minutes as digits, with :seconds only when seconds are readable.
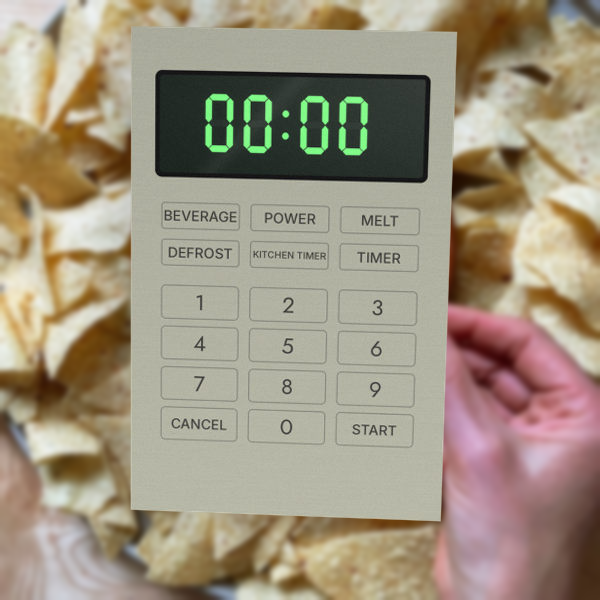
0:00
